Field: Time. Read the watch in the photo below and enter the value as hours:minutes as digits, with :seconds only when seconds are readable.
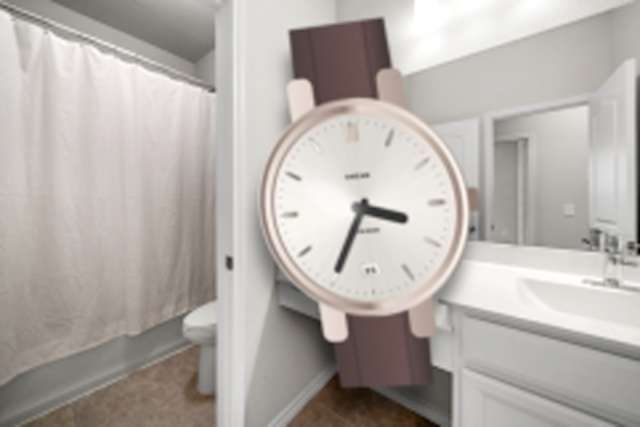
3:35
